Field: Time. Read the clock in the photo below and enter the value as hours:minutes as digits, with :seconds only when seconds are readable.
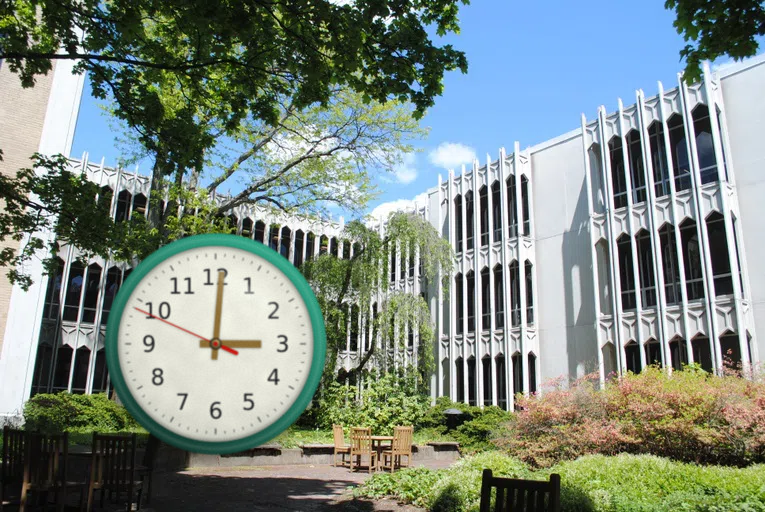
3:00:49
